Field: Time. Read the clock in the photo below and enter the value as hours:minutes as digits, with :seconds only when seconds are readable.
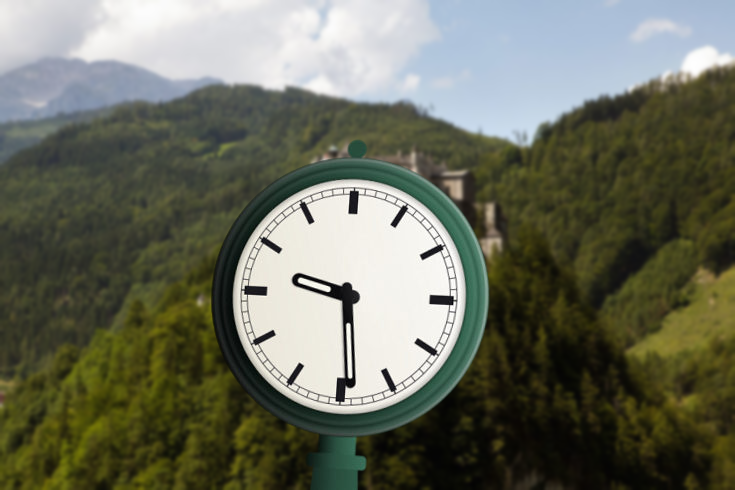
9:29
